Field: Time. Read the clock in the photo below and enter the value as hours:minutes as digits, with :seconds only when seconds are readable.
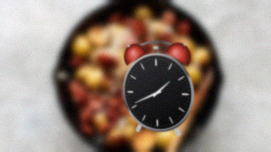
1:41
